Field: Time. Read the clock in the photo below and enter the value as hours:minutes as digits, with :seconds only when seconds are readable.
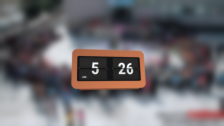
5:26
